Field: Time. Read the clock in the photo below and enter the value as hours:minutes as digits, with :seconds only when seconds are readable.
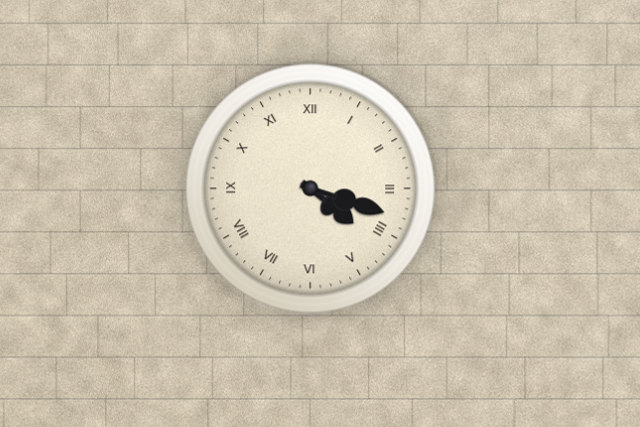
4:18
